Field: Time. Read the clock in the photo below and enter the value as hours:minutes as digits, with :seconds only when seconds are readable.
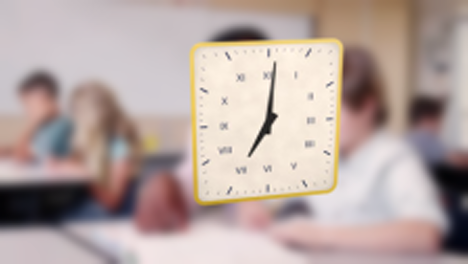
7:01
